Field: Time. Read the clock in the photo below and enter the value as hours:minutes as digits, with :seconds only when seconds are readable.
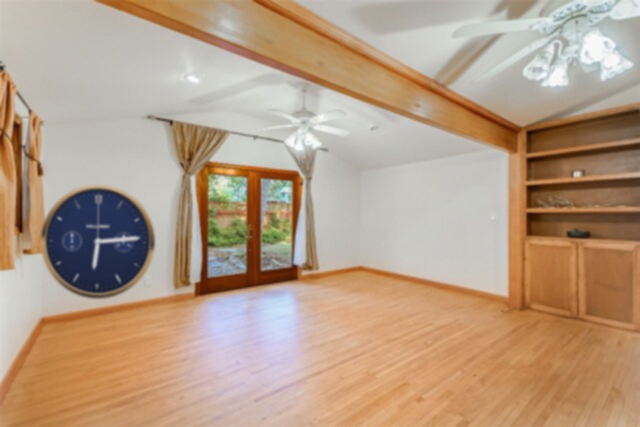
6:14
